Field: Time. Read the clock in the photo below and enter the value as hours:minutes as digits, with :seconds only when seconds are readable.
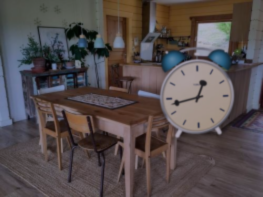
12:43
